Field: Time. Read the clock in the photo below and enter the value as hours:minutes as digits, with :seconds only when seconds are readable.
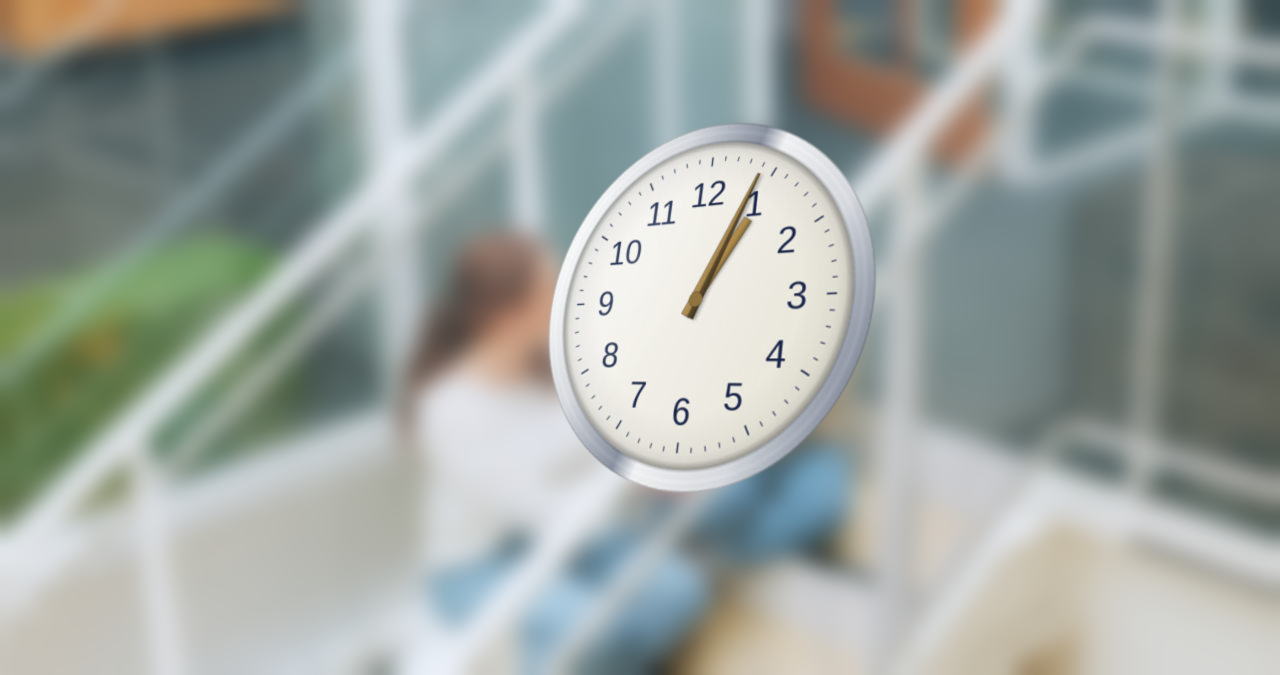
1:04
